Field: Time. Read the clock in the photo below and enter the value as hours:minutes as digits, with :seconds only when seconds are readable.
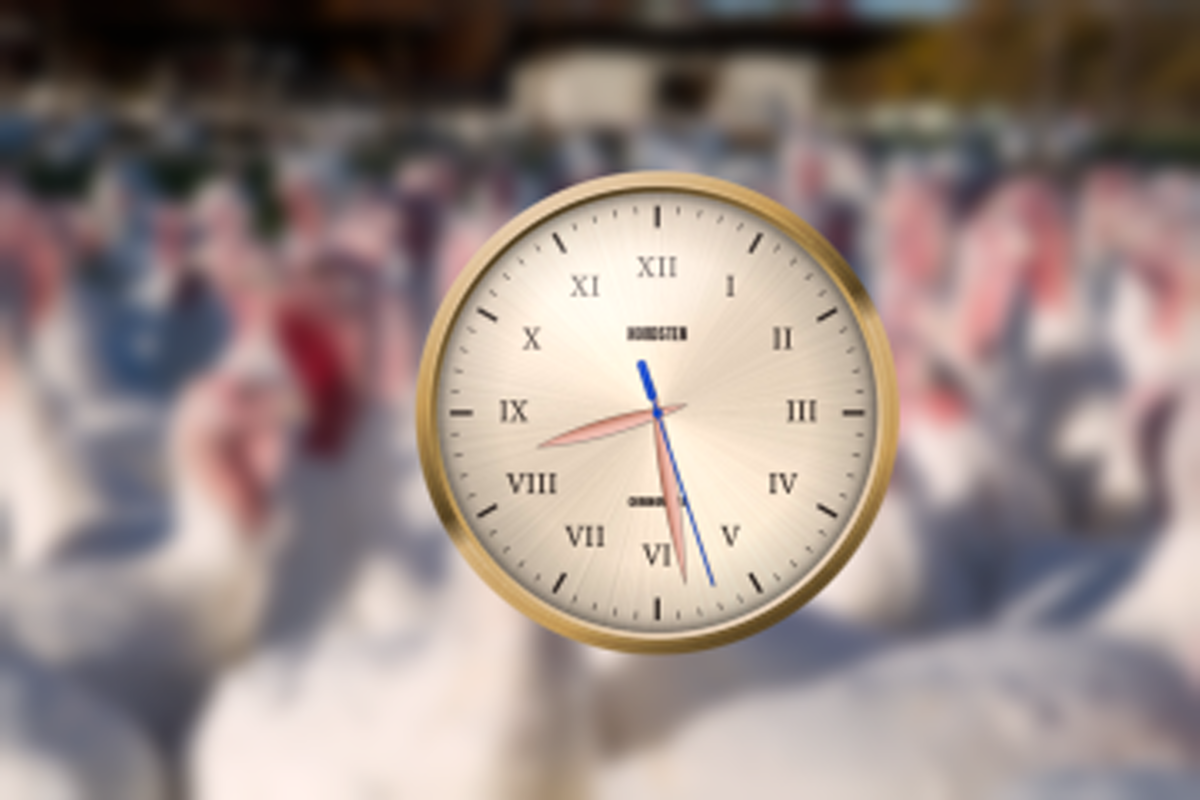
8:28:27
